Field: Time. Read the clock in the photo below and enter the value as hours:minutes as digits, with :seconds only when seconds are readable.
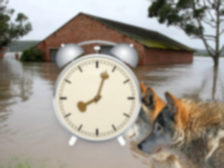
8:03
